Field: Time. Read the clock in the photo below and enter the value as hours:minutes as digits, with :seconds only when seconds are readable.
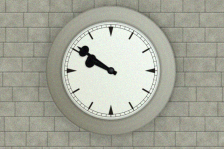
9:51
